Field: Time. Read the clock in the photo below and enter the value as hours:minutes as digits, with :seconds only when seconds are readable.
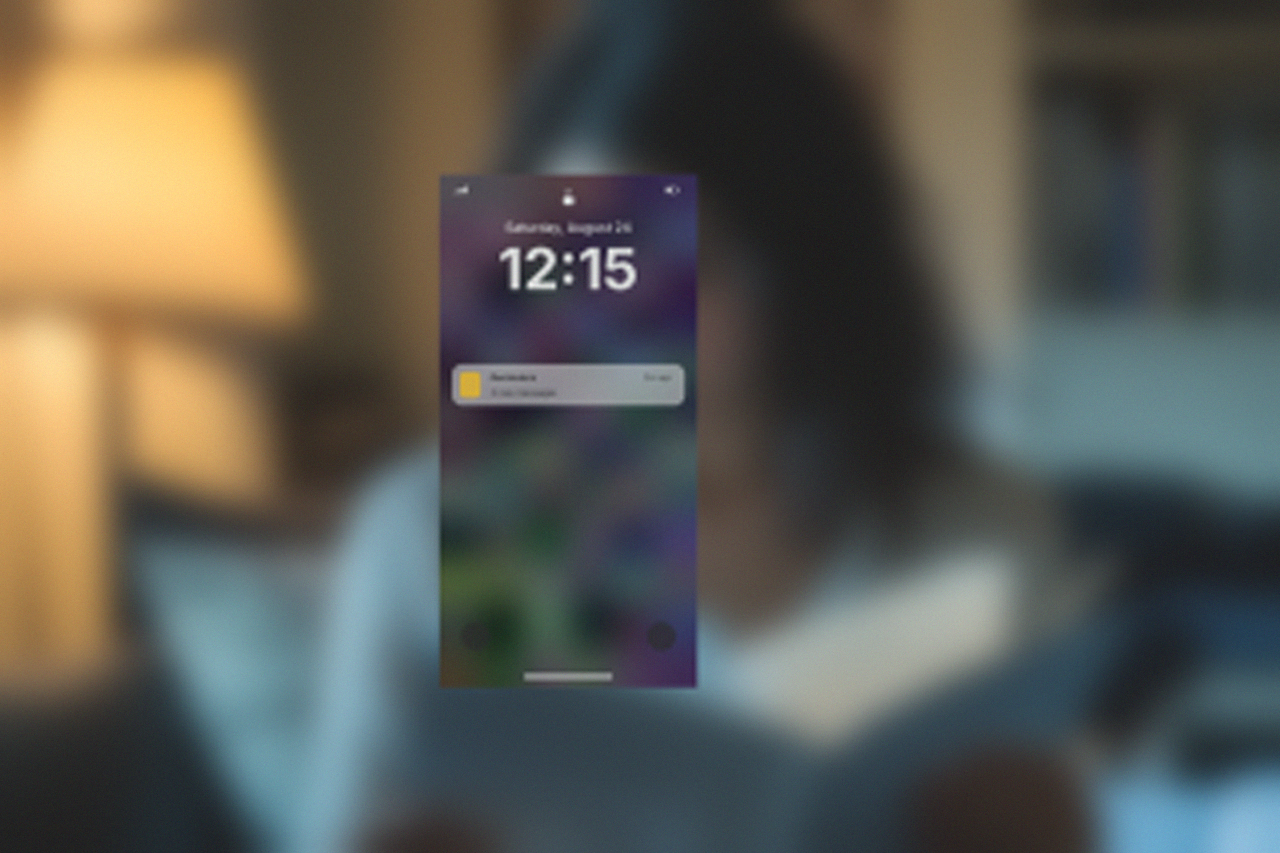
12:15
